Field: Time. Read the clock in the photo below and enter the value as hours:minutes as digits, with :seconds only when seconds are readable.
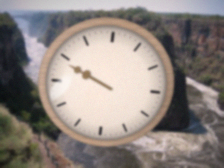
9:49
